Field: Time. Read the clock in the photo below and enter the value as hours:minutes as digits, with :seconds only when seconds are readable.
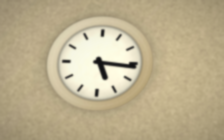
5:16
